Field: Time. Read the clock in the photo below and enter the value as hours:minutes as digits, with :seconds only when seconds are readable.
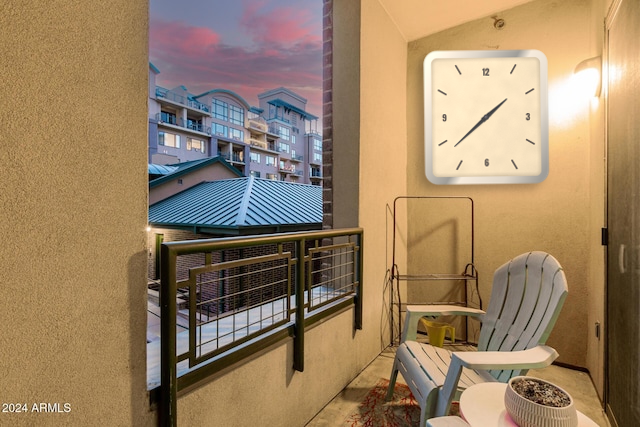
1:38
